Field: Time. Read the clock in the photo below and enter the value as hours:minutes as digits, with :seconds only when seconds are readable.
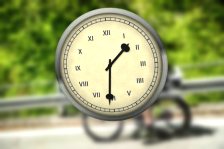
1:31
